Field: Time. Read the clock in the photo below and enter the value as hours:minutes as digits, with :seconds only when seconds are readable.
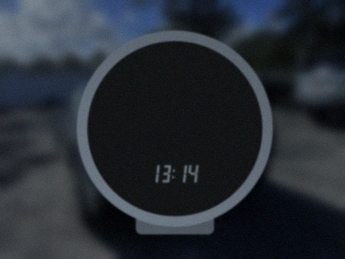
13:14
